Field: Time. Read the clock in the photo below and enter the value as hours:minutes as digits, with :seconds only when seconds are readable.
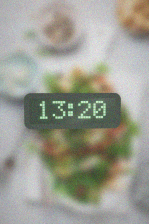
13:20
